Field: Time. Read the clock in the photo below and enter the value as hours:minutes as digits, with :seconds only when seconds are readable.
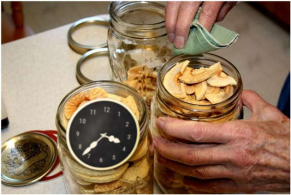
3:37
